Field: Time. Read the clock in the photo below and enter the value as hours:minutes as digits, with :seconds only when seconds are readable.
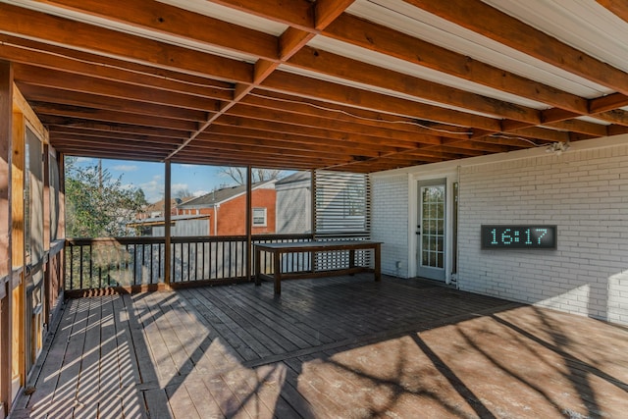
16:17
